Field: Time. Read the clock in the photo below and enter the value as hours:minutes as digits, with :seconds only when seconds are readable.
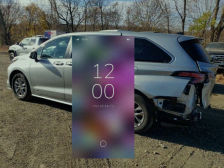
12:00
